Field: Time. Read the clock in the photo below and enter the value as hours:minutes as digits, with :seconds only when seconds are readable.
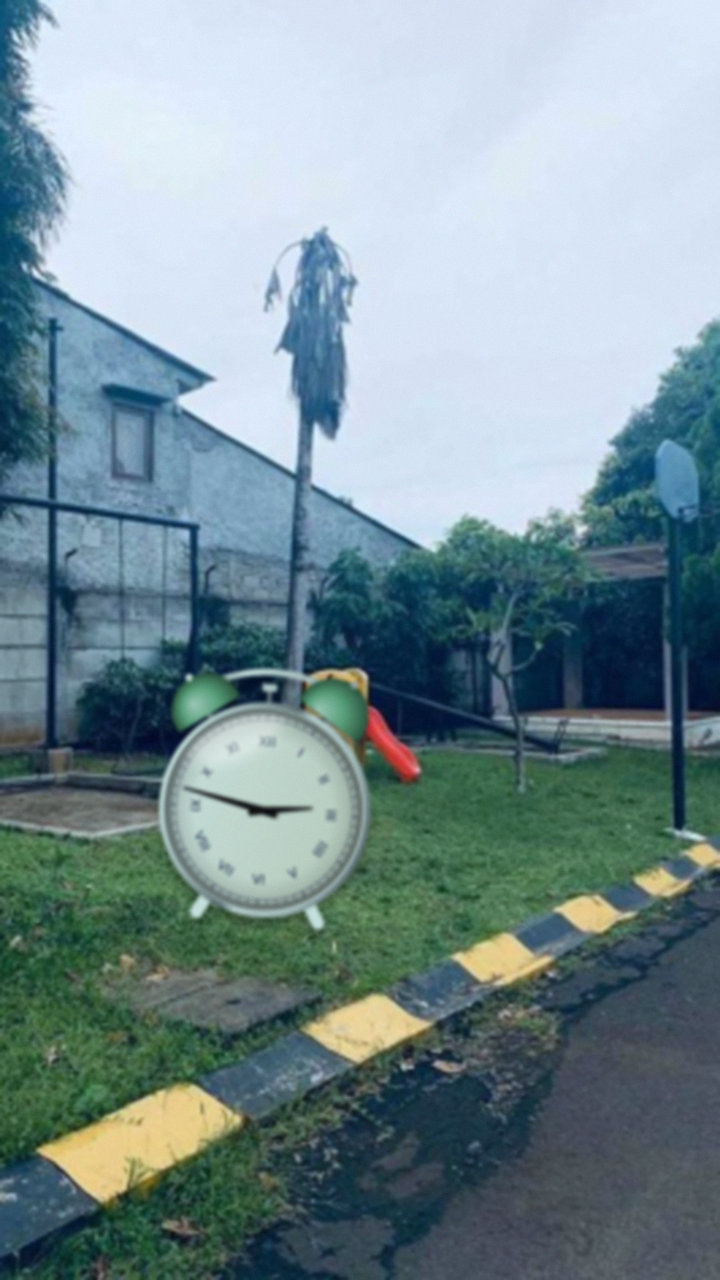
2:47
